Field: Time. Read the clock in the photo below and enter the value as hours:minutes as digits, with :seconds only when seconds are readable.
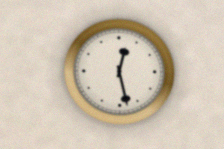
12:28
